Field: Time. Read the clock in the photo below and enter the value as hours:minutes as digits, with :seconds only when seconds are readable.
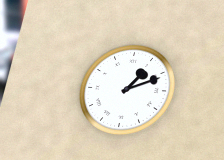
1:11
